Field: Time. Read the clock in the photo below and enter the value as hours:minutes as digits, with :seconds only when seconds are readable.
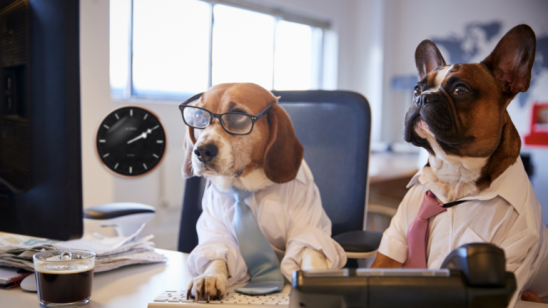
2:10
